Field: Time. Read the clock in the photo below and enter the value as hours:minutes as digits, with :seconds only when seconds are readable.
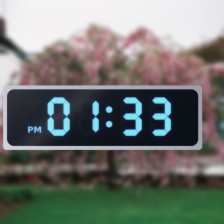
1:33
